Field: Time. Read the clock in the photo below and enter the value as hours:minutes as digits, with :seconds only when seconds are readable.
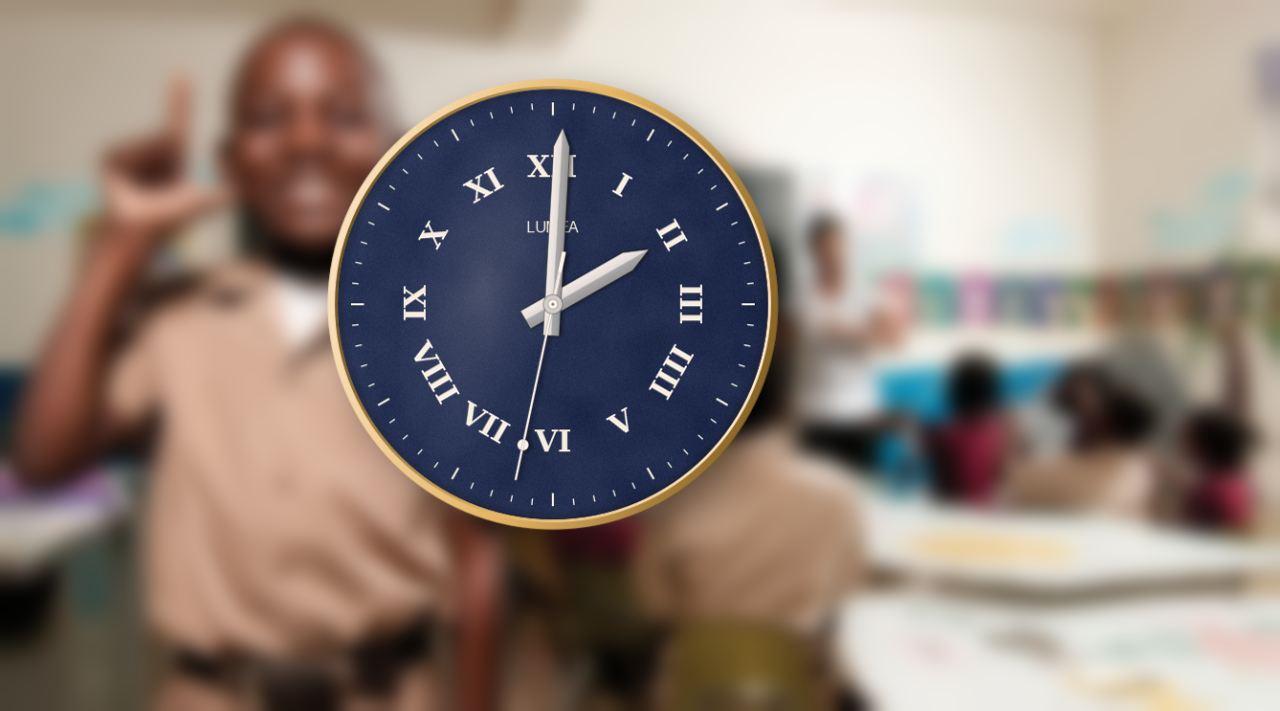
2:00:32
